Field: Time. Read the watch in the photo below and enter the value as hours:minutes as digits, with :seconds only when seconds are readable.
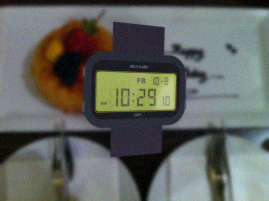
10:29:10
